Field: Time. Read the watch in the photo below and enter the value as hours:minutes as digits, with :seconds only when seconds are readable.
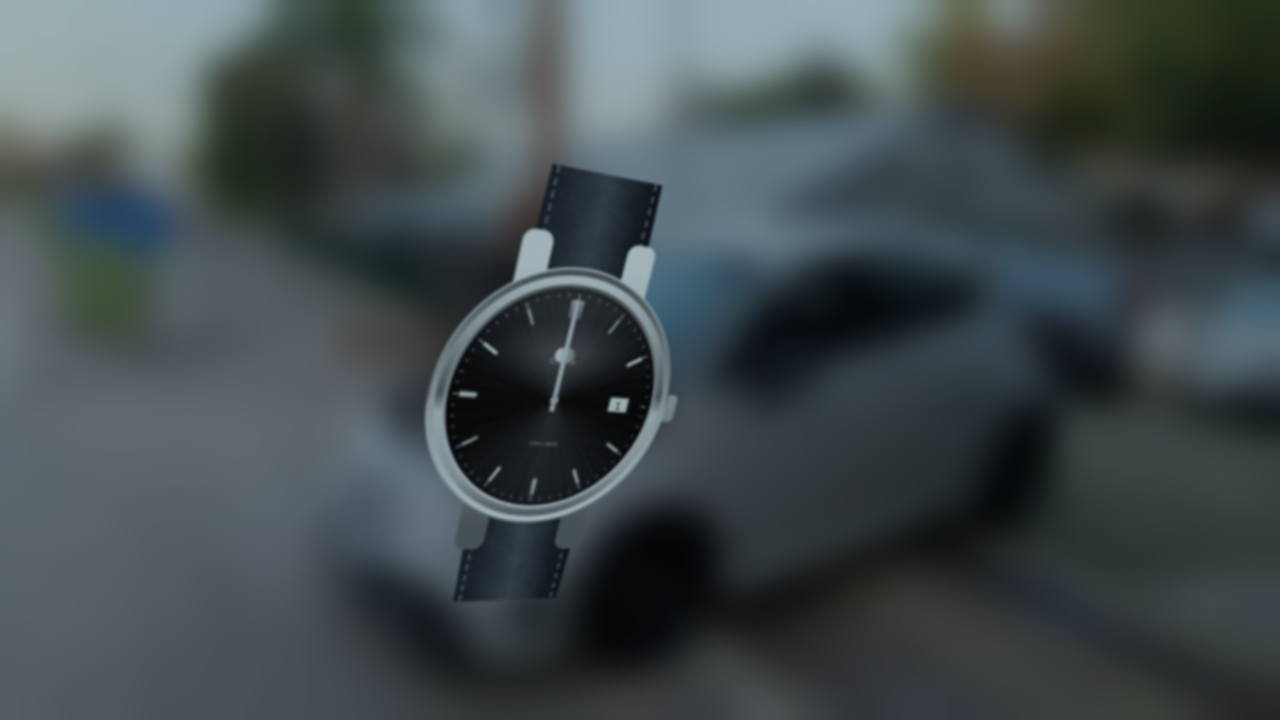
12:00
